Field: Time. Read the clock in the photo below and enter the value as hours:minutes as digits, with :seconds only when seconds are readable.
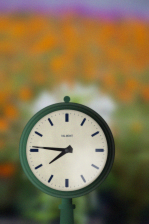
7:46
